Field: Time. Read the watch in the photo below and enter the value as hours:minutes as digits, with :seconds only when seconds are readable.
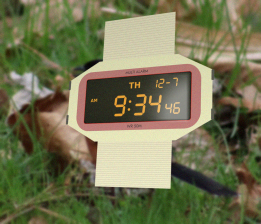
9:34:46
